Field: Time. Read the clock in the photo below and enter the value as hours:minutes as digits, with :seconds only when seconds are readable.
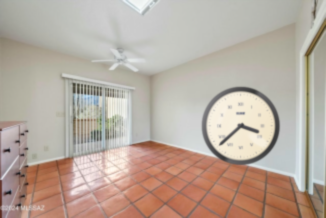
3:38
